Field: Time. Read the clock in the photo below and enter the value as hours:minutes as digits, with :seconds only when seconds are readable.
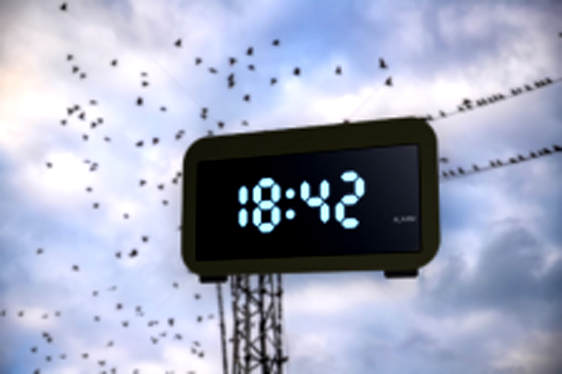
18:42
